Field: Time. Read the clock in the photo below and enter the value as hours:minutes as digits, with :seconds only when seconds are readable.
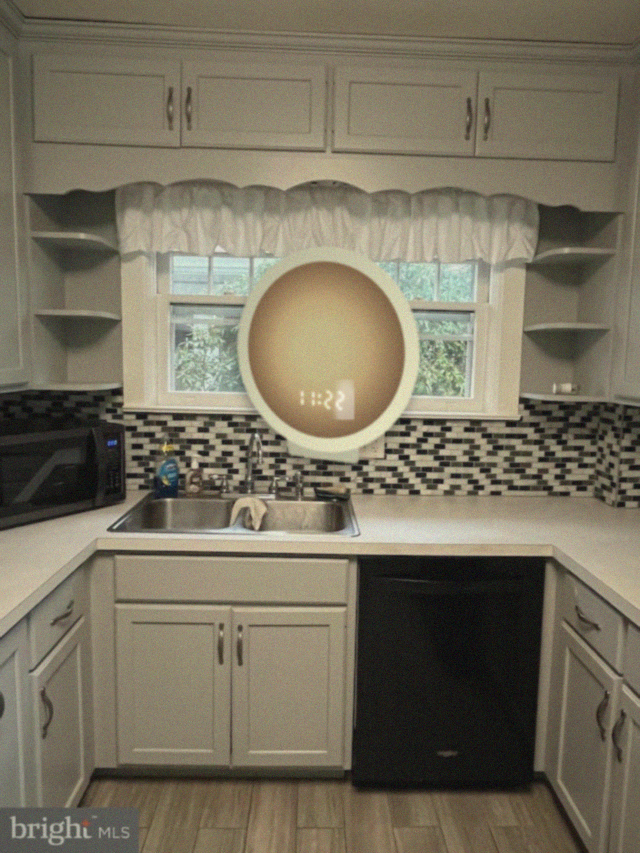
11:22
